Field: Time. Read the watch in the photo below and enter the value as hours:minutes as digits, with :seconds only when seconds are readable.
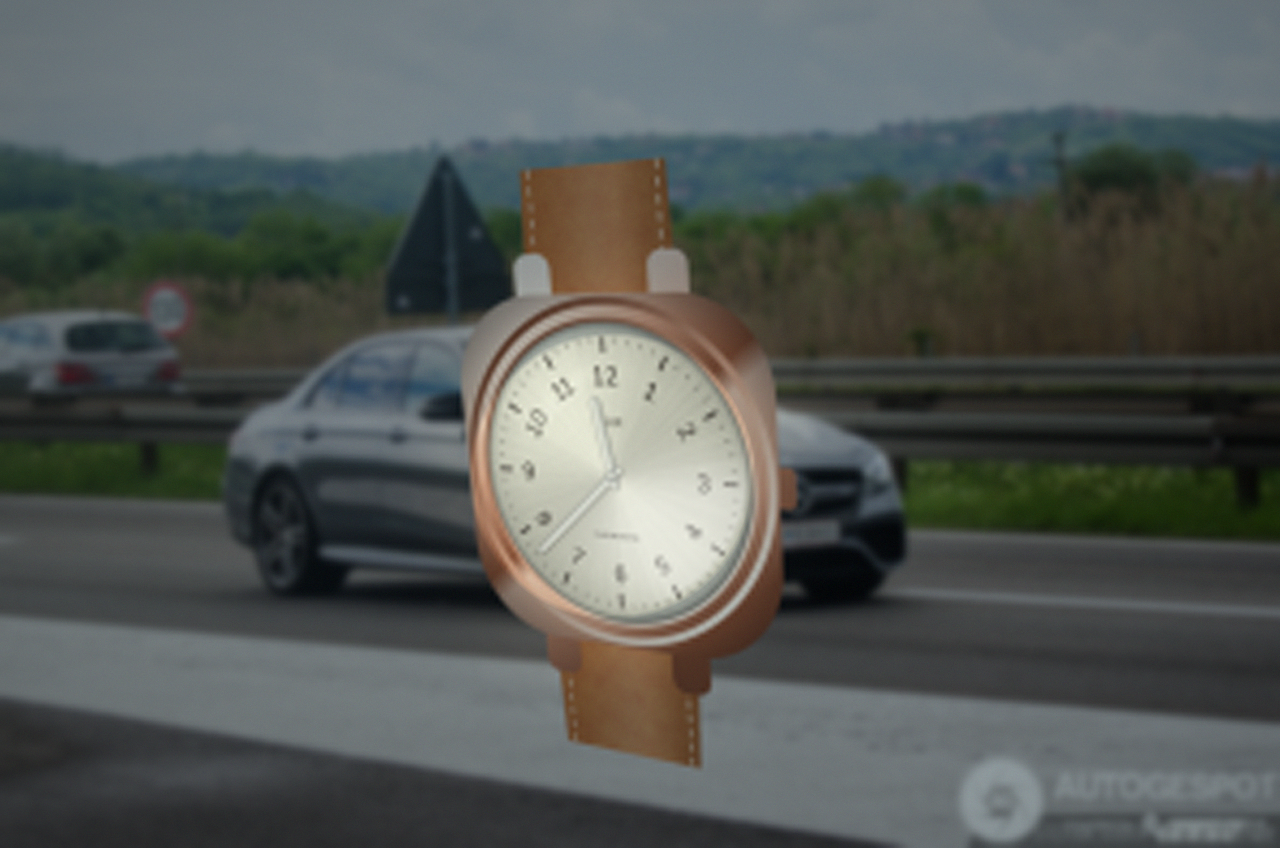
11:38
